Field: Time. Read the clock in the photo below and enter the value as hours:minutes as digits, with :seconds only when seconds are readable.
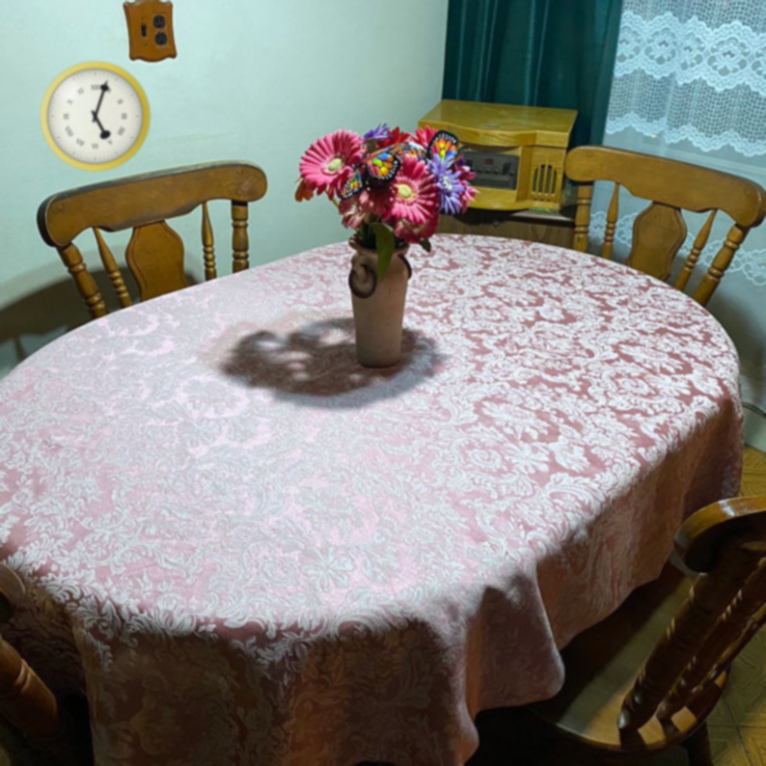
5:03
